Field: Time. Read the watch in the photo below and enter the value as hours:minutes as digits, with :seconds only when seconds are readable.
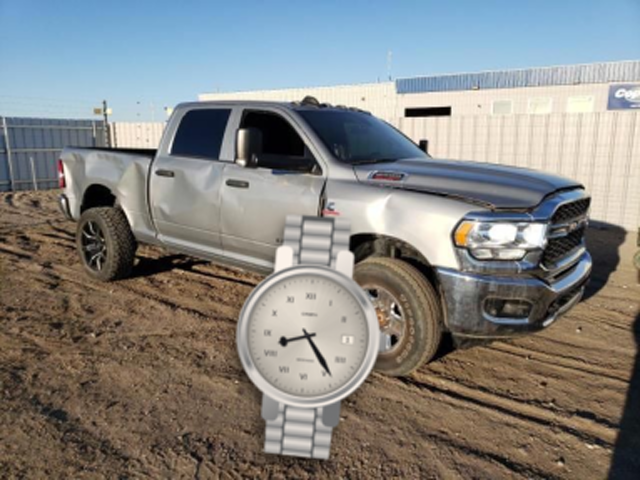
8:24
